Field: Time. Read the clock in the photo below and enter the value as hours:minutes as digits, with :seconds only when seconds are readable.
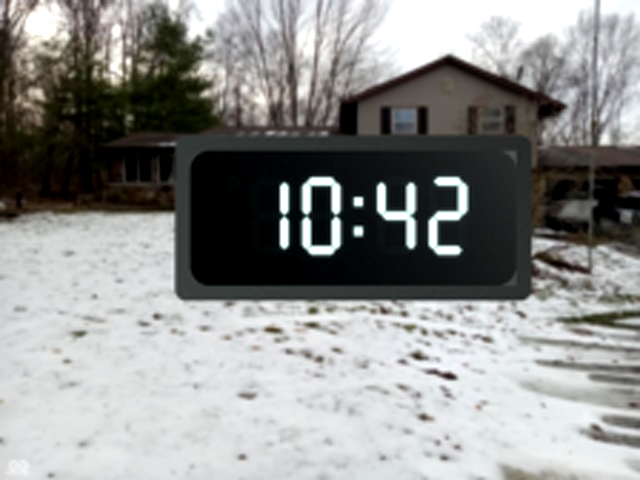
10:42
